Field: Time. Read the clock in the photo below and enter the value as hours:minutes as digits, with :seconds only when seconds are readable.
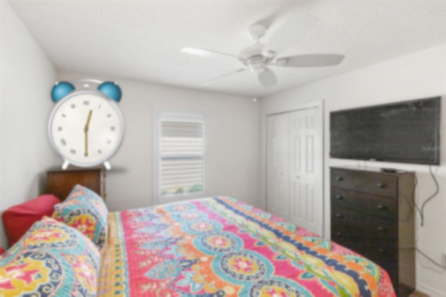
12:30
